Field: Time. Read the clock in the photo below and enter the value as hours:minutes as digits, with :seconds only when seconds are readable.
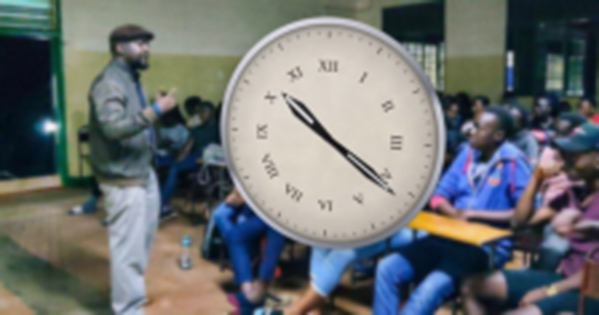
10:21
